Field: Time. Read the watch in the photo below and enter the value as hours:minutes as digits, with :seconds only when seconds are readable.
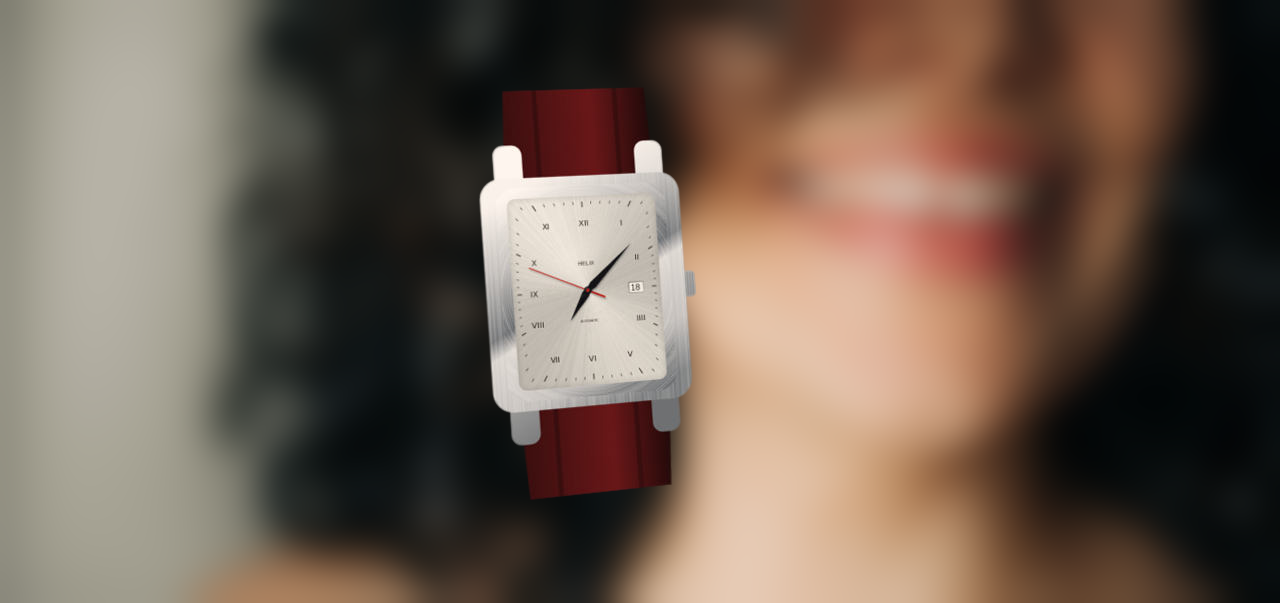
7:07:49
